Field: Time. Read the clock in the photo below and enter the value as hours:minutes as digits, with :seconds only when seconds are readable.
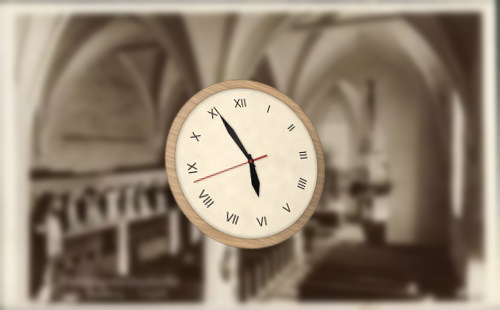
5:55:43
